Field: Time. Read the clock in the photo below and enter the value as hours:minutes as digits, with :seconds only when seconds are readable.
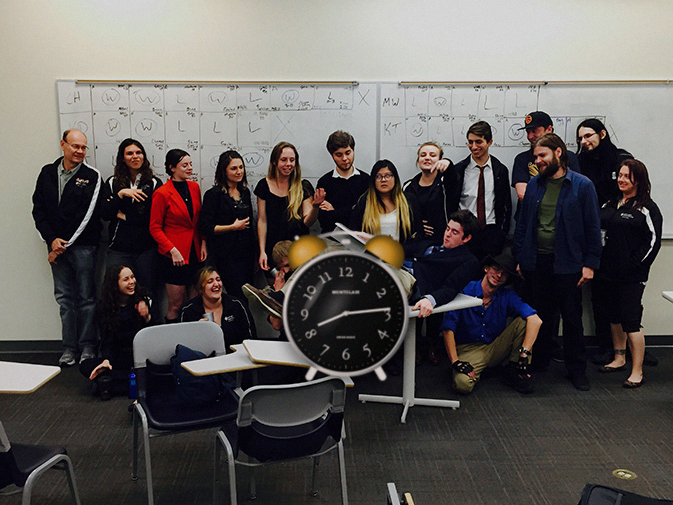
8:14
